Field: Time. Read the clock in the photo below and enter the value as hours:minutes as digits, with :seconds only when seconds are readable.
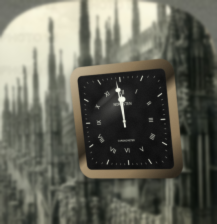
11:59
